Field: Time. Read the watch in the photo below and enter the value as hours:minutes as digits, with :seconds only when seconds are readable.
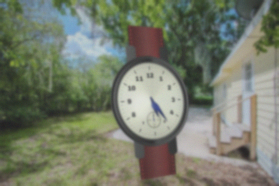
5:24
